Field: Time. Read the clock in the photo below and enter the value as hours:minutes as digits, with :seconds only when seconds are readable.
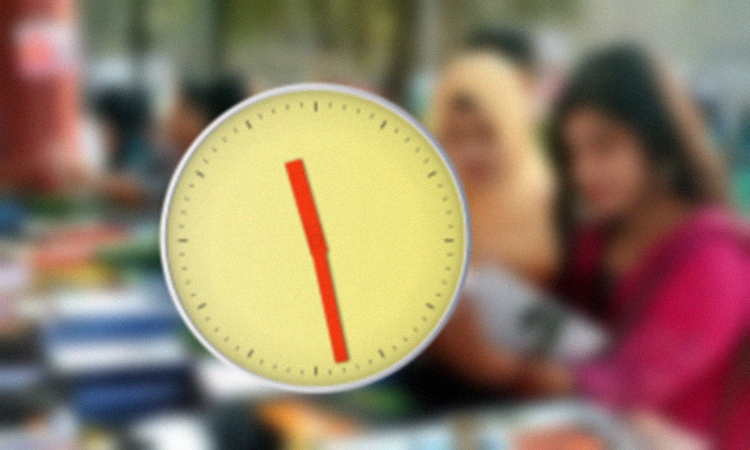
11:28
